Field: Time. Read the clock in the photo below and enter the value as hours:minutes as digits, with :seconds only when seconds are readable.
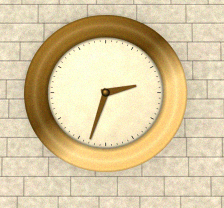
2:33
